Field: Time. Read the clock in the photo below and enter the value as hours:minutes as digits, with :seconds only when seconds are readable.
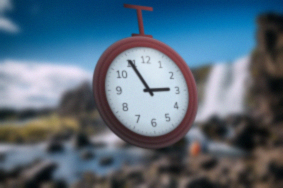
2:55
